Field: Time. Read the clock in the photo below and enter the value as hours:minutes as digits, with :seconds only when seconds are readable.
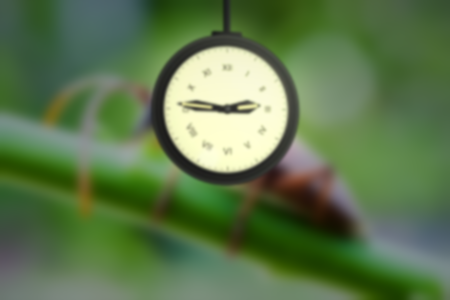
2:46
